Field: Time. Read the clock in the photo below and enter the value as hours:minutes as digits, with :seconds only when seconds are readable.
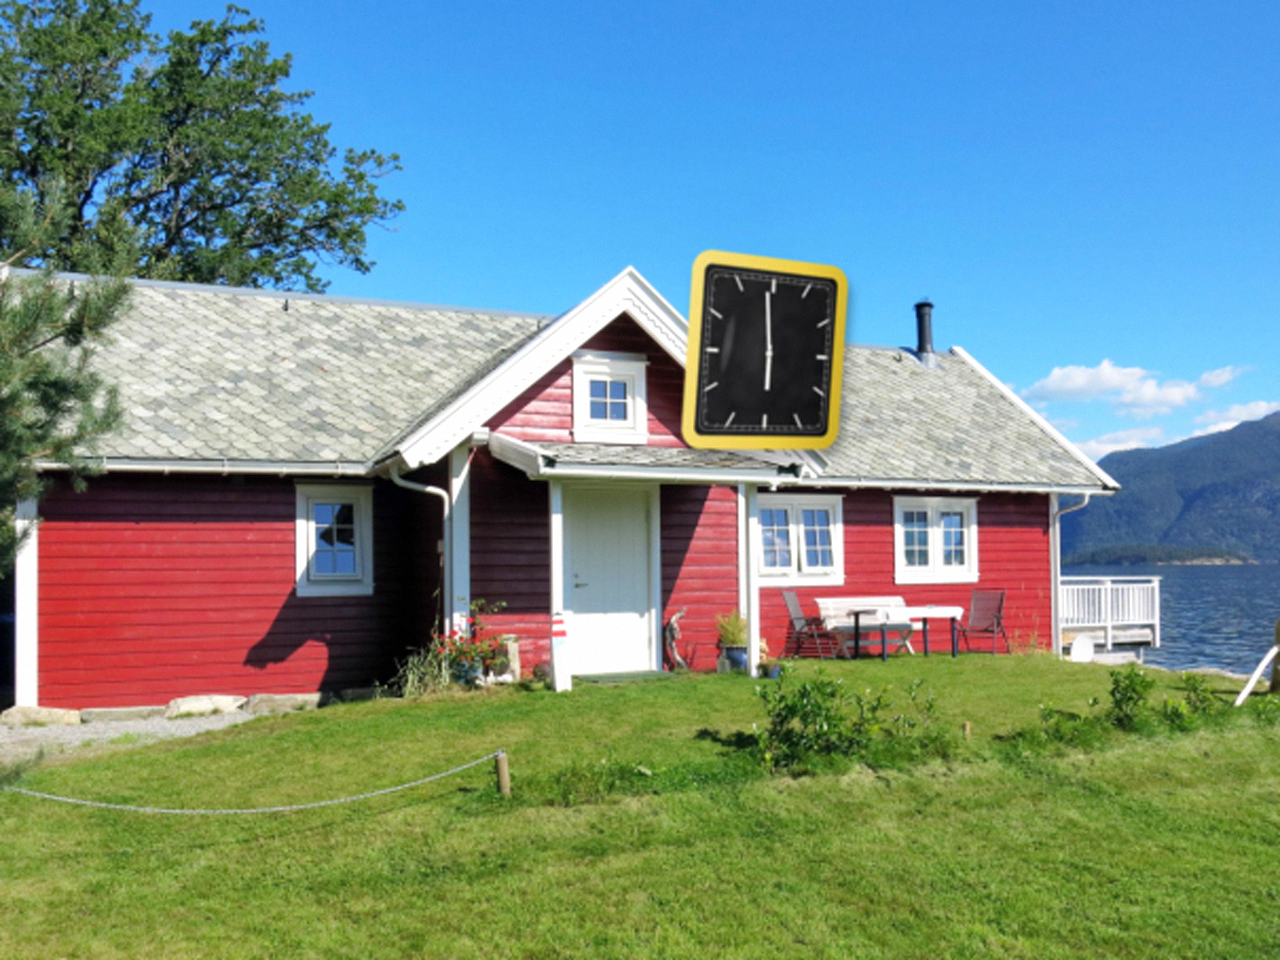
5:59
